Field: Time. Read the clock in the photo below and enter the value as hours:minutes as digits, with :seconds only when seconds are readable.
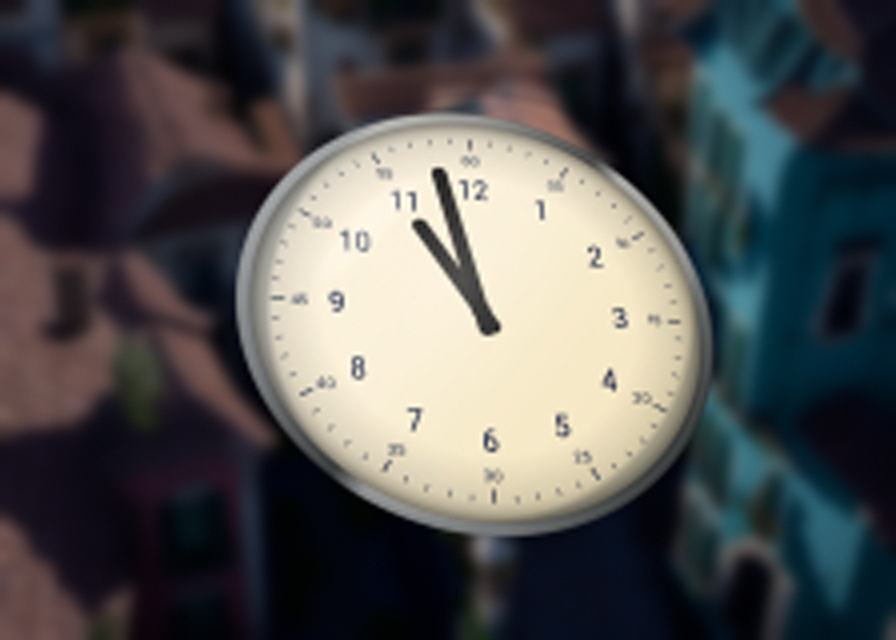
10:58
